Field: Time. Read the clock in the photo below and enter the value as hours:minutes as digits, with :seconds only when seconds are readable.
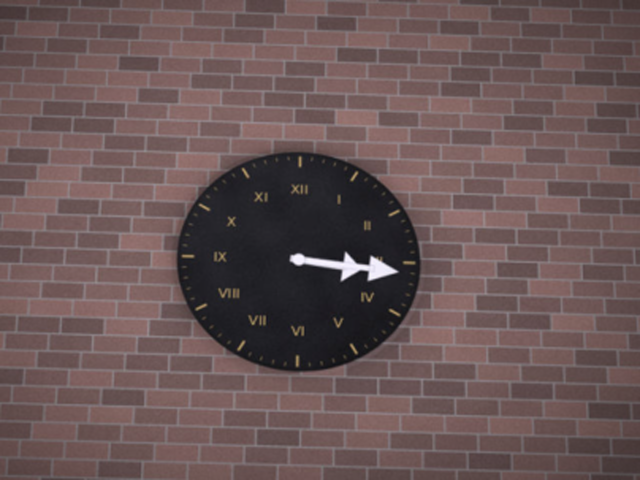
3:16
